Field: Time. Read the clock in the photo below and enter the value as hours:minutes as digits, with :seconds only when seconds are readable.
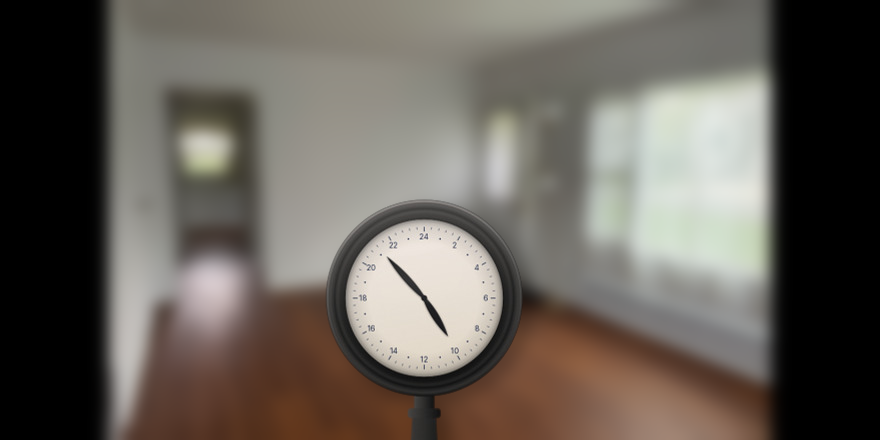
9:53
